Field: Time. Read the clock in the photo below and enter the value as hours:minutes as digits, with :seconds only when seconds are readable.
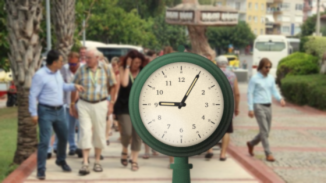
9:05
